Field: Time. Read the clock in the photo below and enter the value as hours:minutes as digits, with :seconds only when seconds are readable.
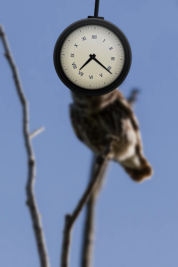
7:21
